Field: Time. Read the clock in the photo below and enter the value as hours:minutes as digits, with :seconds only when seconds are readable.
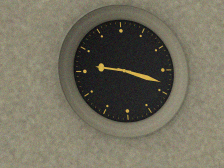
9:18
